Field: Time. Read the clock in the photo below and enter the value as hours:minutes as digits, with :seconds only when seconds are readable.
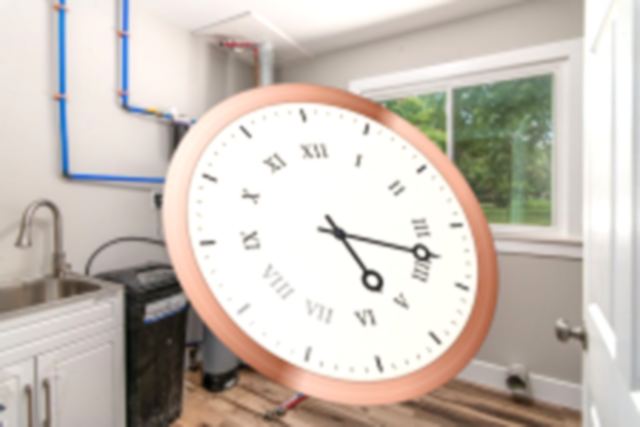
5:18
